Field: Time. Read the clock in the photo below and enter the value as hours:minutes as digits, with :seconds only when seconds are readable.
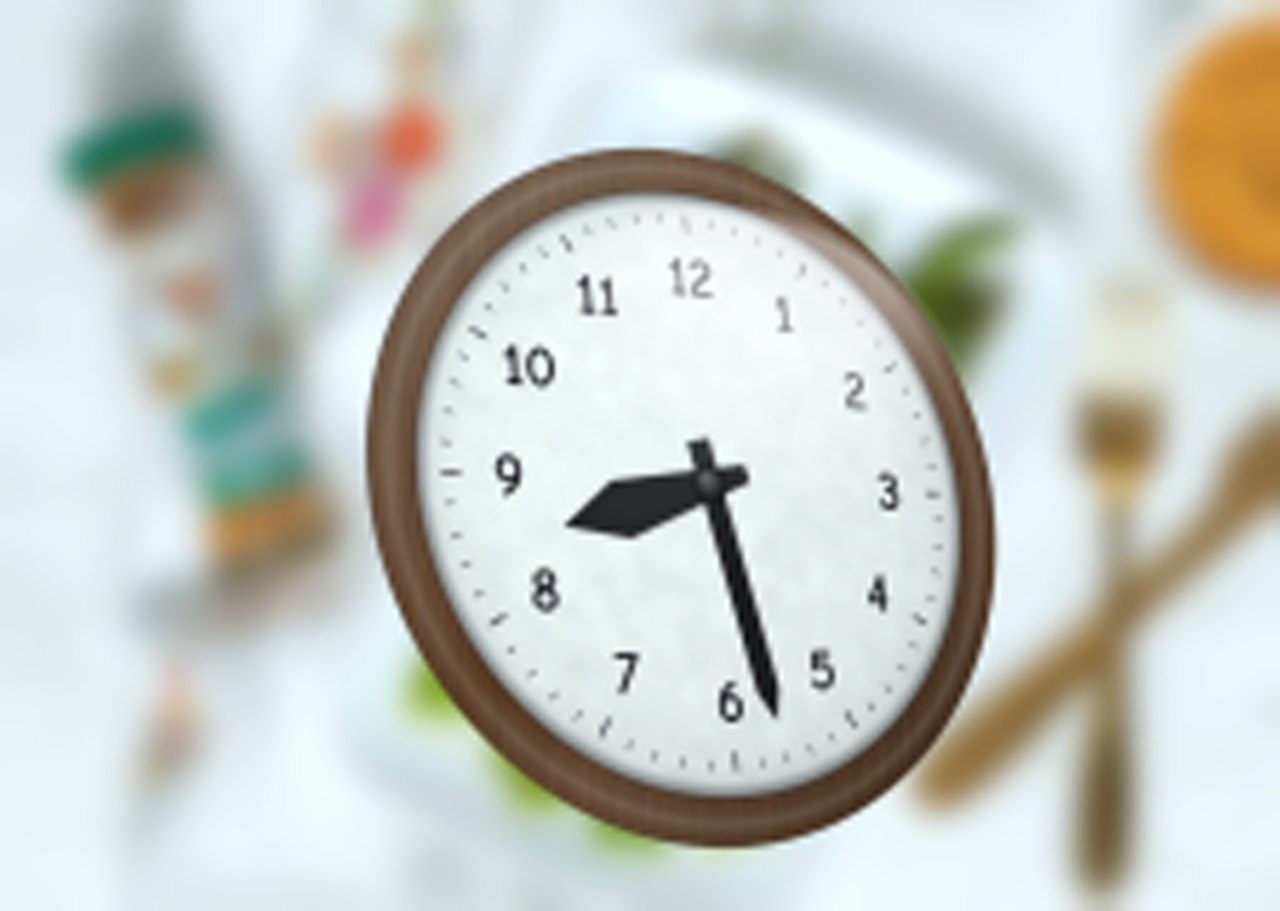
8:28
